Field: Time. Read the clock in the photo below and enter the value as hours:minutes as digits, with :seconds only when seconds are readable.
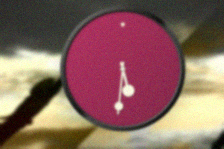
5:31
